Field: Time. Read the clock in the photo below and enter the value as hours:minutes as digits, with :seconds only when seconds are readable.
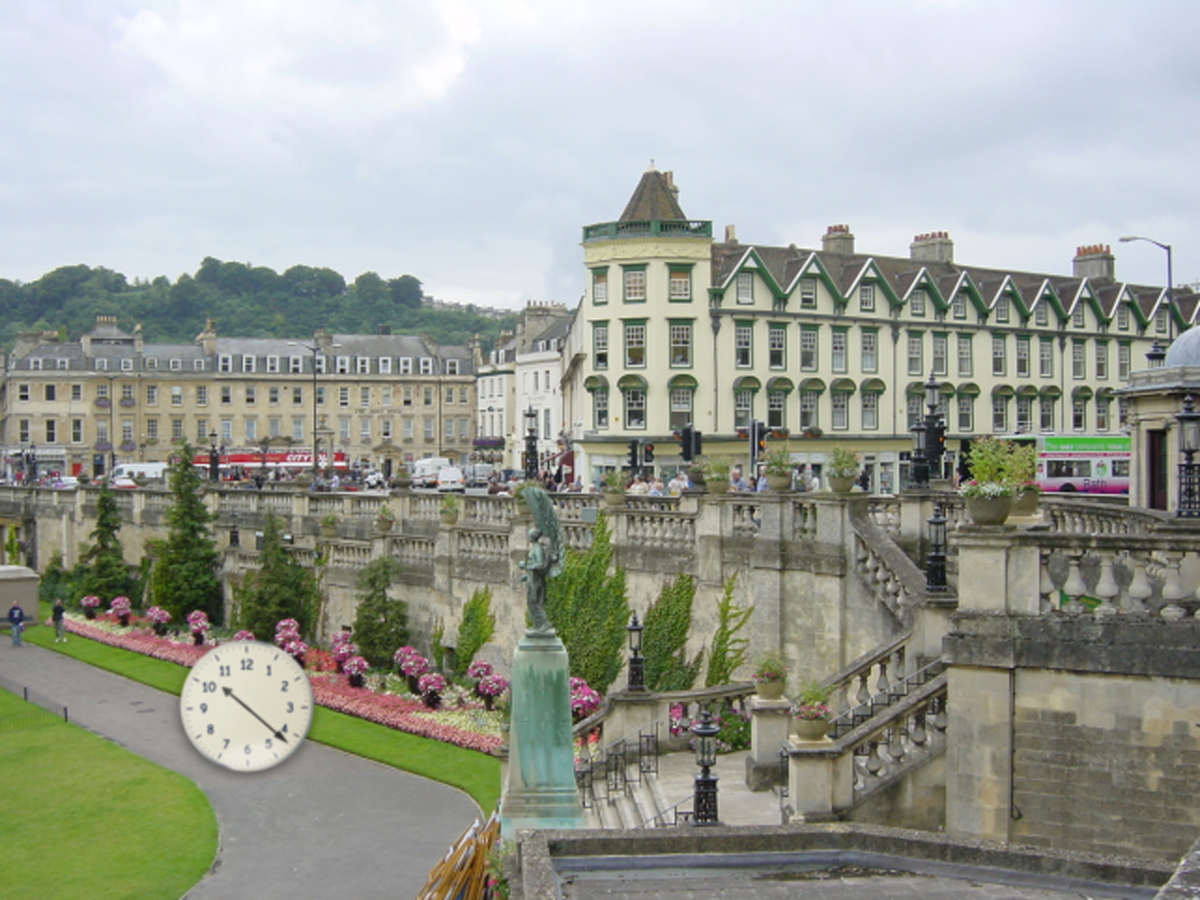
10:22
